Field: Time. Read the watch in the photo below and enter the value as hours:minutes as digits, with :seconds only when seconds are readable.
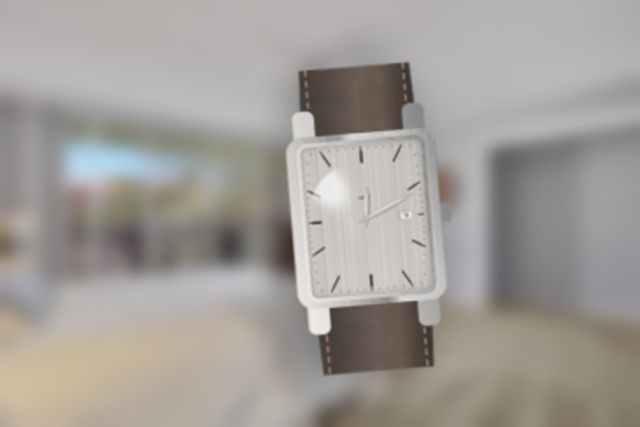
12:11
